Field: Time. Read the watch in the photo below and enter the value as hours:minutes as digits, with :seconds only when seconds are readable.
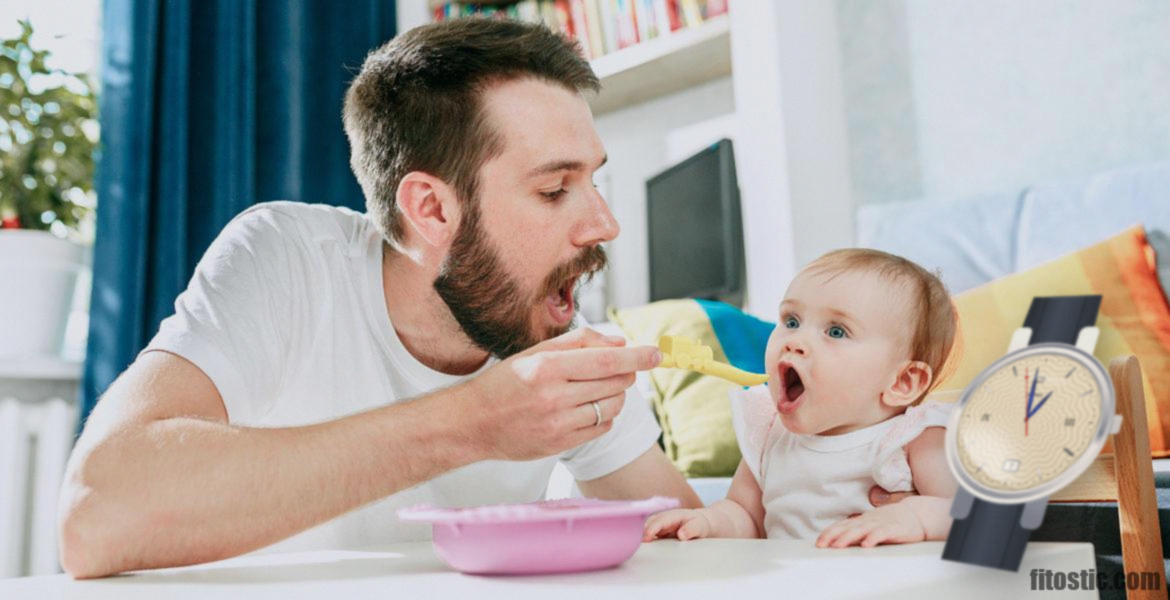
12:58:57
